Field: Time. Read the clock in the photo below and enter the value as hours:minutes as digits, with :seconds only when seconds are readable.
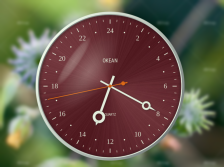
13:19:43
